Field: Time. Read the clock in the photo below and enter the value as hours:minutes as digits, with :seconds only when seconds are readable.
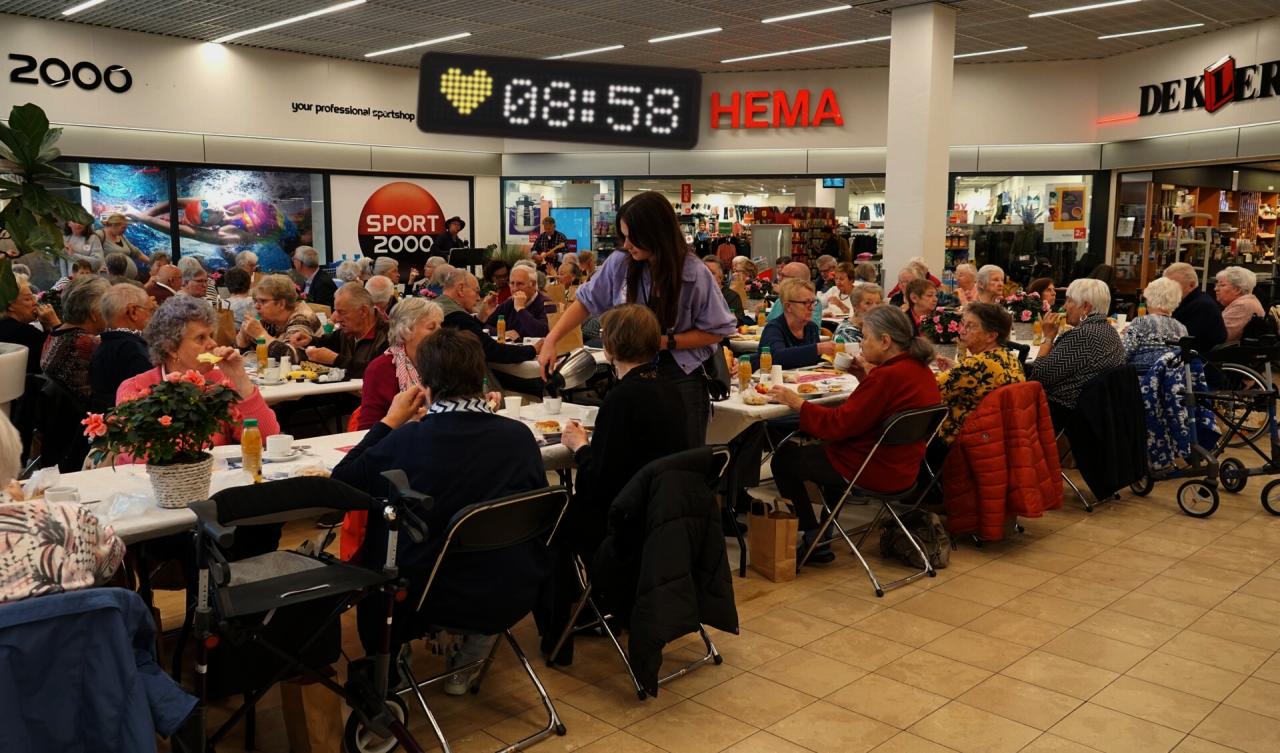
8:58
